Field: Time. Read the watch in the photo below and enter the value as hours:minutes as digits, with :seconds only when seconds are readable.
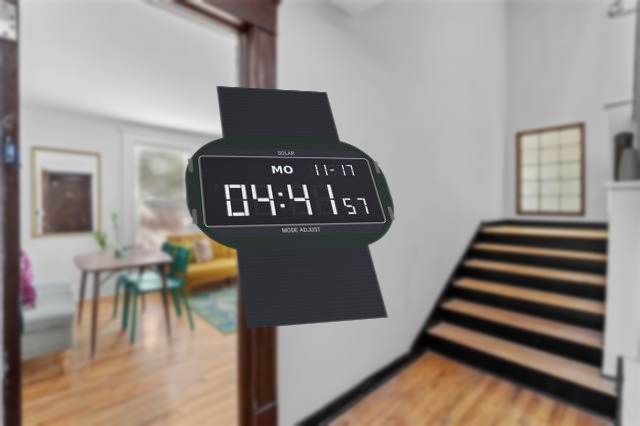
4:41:57
